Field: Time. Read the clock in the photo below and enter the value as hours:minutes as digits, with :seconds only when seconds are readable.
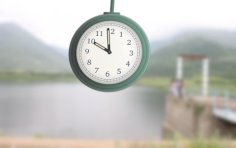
9:59
